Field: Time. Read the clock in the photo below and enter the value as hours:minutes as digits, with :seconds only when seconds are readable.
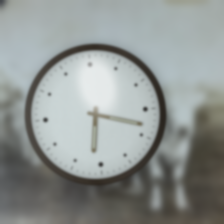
6:18
